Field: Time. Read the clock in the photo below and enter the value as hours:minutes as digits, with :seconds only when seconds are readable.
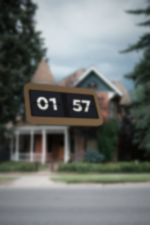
1:57
